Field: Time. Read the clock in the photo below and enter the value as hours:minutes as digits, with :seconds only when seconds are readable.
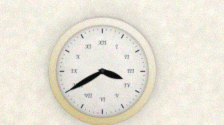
3:40
